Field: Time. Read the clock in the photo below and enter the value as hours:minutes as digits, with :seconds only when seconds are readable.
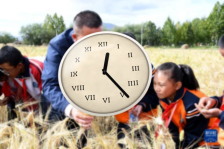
12:24
